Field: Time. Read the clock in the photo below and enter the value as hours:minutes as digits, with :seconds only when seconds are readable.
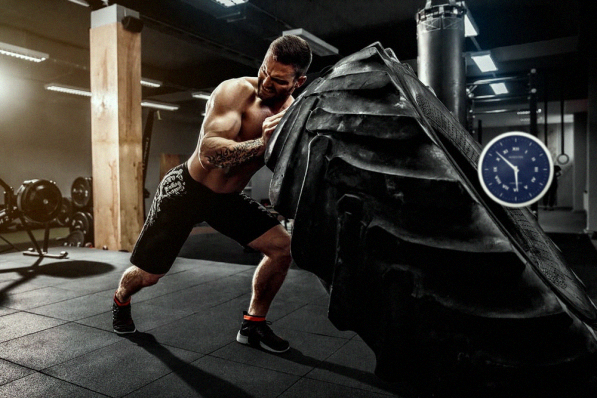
5:52
